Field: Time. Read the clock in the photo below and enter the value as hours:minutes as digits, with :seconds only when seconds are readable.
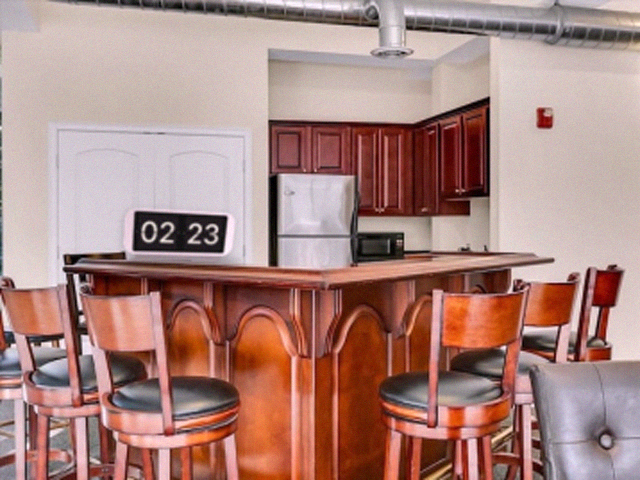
2:23
